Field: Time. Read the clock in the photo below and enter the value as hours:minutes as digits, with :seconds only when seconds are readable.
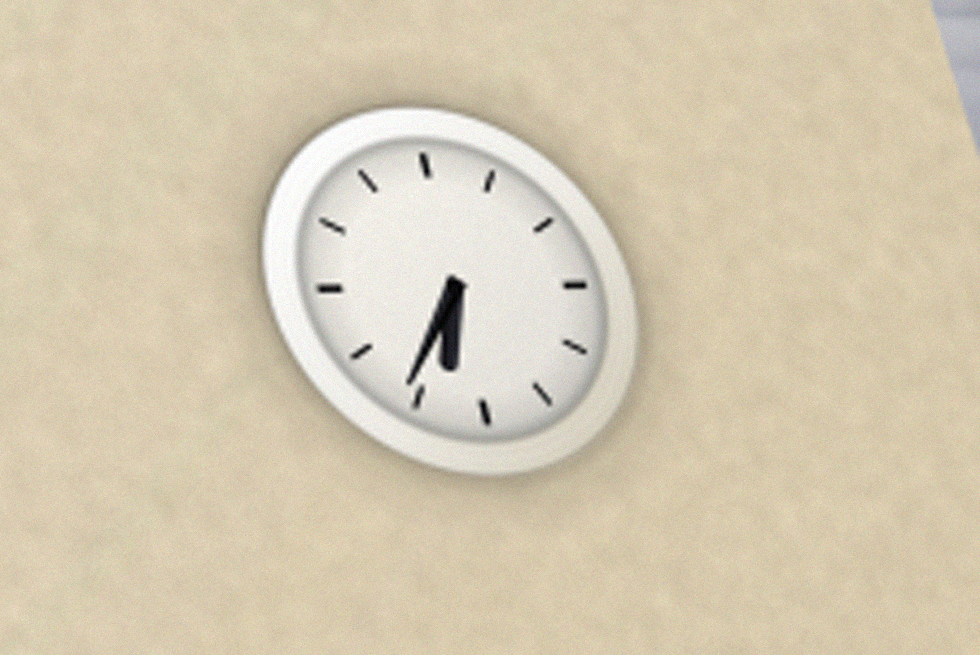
6:36
